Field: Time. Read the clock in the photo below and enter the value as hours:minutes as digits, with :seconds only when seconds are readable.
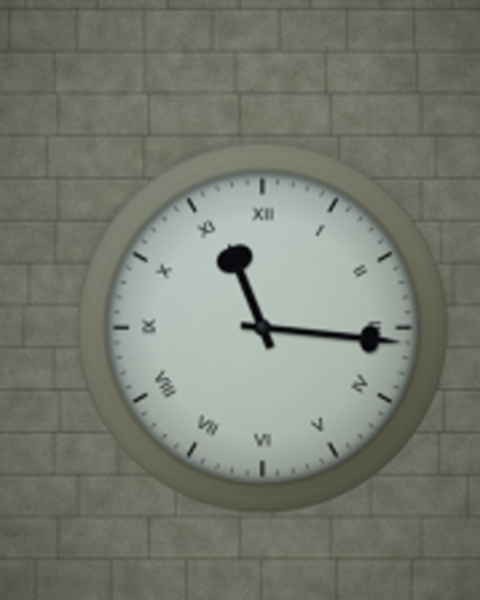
11:16
